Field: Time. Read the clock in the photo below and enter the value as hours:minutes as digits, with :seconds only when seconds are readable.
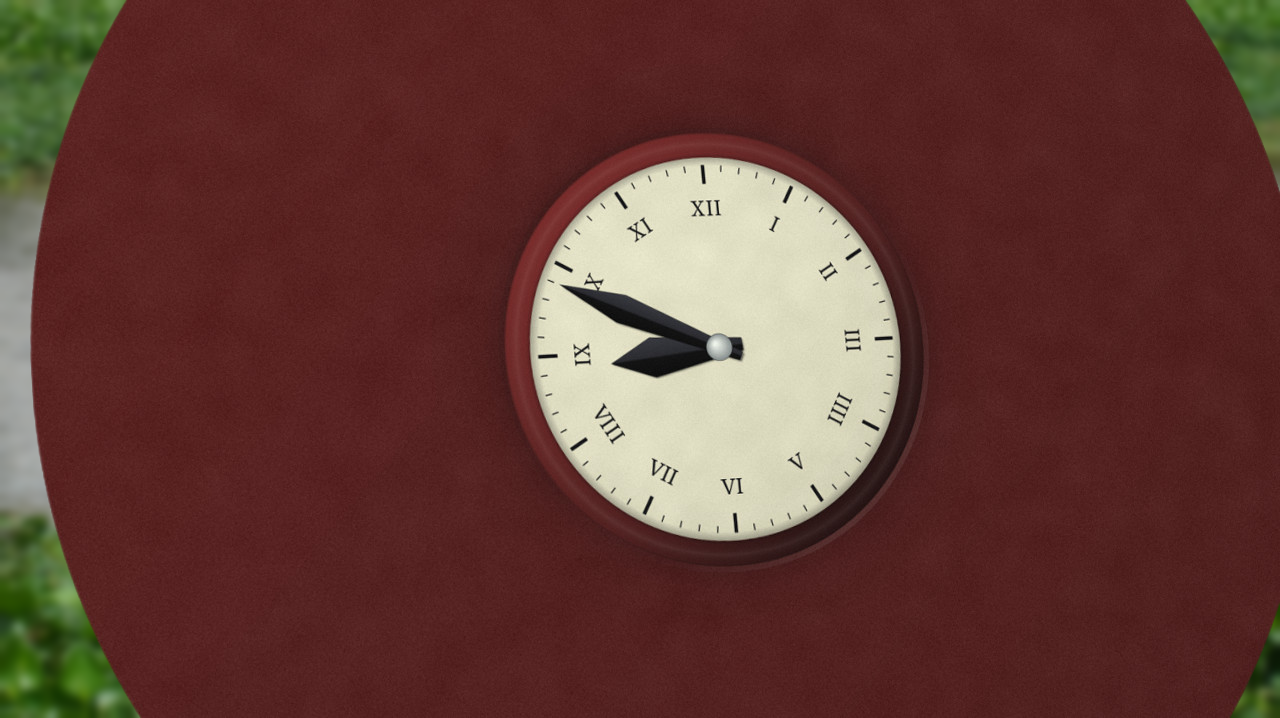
8:49
